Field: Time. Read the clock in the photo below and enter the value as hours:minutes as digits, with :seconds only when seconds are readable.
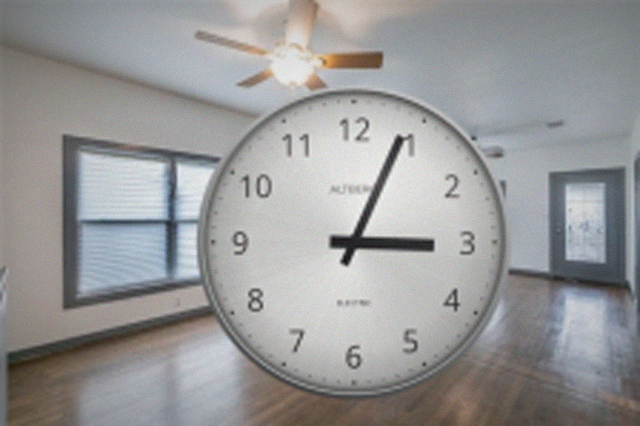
3:04
